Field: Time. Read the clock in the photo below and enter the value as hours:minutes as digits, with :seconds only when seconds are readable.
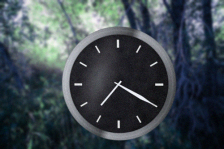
7:20
